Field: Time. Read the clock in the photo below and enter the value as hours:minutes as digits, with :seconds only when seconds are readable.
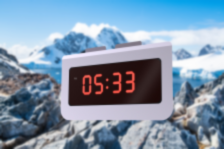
5:33
